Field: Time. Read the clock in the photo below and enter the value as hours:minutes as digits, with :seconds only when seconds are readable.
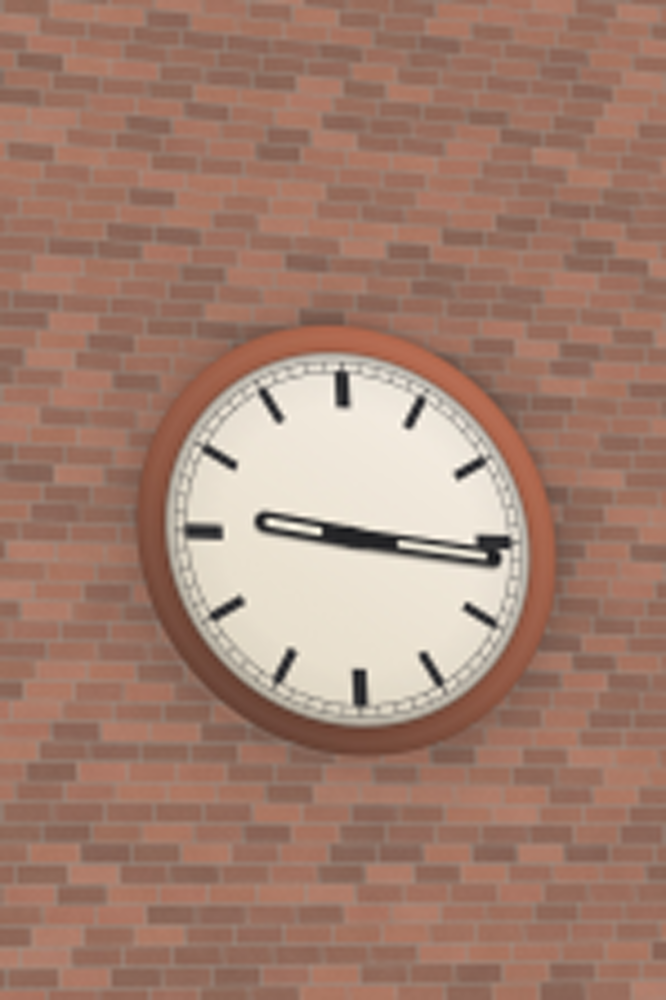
9:16
